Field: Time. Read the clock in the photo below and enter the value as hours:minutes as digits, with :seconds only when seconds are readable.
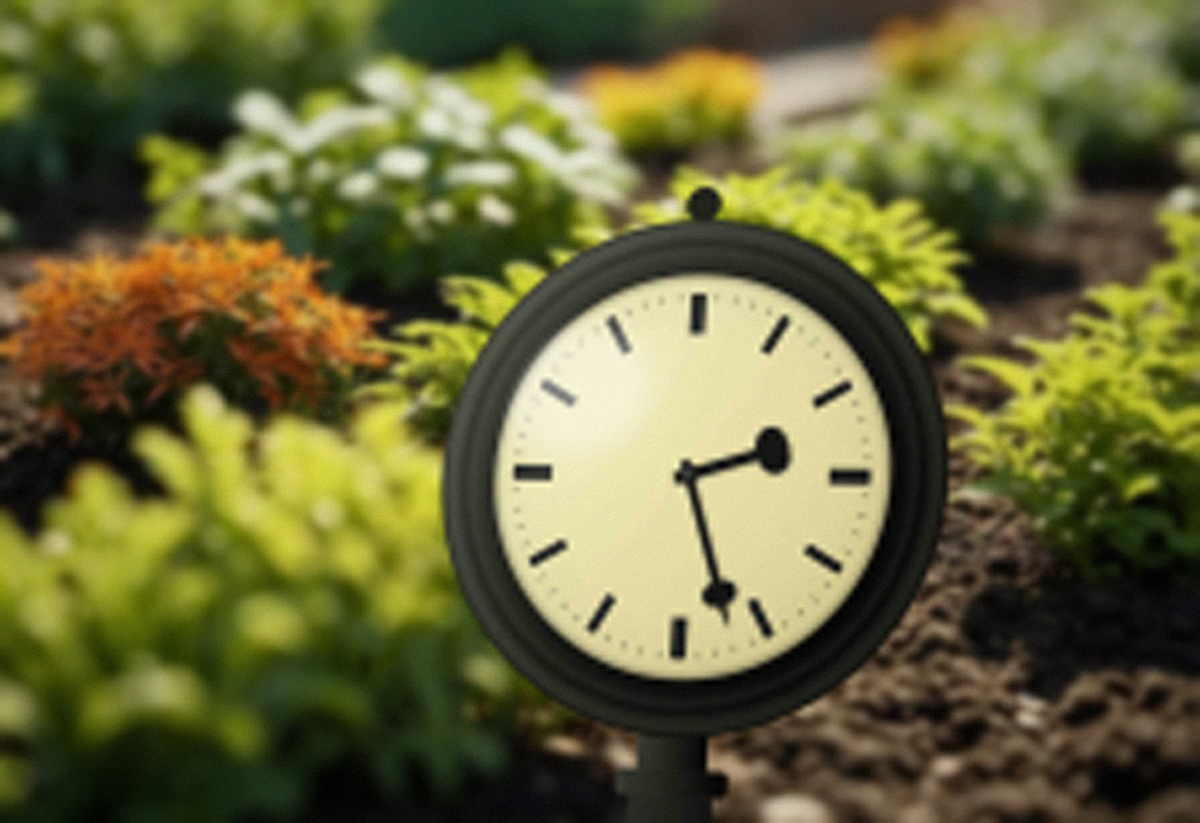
2:27
